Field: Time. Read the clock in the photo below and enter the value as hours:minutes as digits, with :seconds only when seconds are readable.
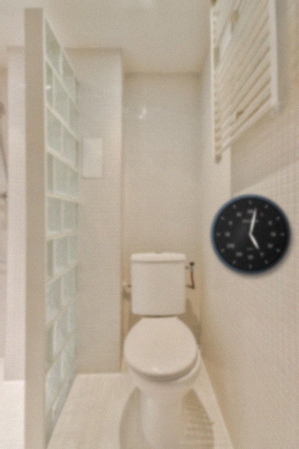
5:02
